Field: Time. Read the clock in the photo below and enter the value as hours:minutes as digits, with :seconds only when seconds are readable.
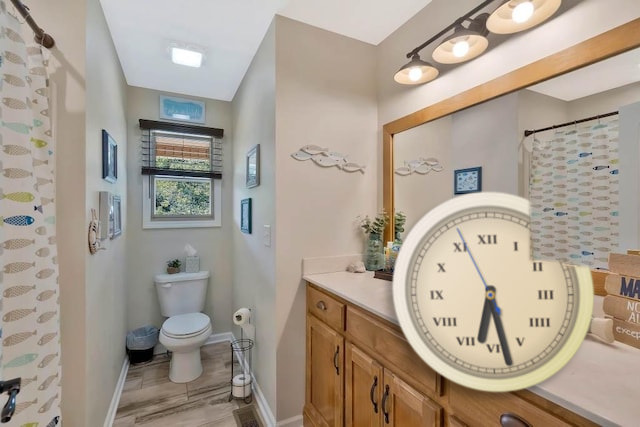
6:27:56
